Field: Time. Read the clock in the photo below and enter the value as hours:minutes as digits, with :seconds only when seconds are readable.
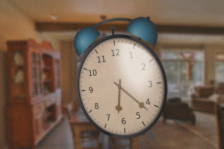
6:22
